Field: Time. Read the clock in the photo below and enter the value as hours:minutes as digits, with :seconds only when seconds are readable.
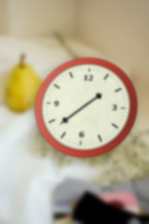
1:38
